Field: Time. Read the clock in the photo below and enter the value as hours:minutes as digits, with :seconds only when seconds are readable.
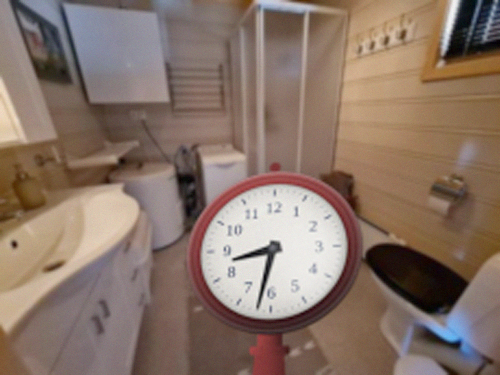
8:32
